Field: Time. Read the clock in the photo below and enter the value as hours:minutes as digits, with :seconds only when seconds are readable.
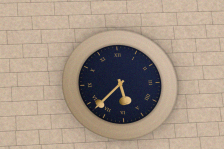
5:38
